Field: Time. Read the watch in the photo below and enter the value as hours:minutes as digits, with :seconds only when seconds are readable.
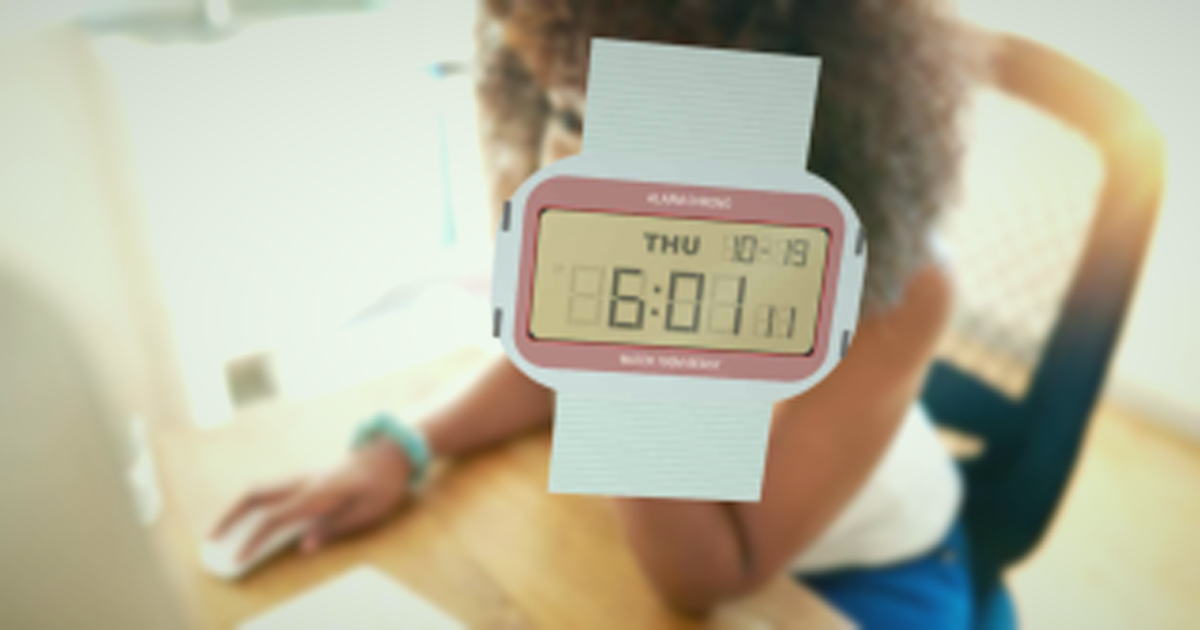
6:01:11
